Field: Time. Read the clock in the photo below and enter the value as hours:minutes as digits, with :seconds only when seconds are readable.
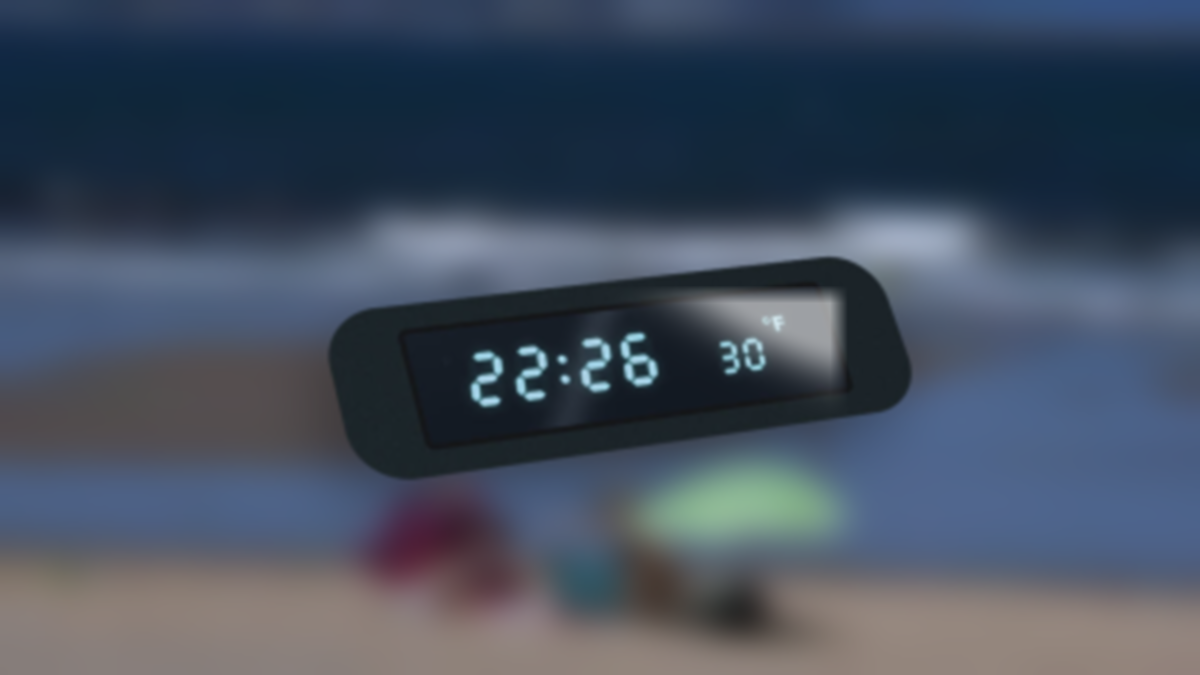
22:26
